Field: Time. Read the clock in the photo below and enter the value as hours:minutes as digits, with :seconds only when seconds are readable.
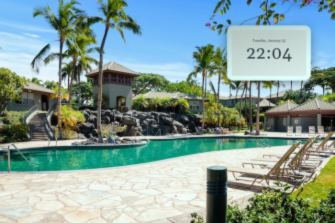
22:04
